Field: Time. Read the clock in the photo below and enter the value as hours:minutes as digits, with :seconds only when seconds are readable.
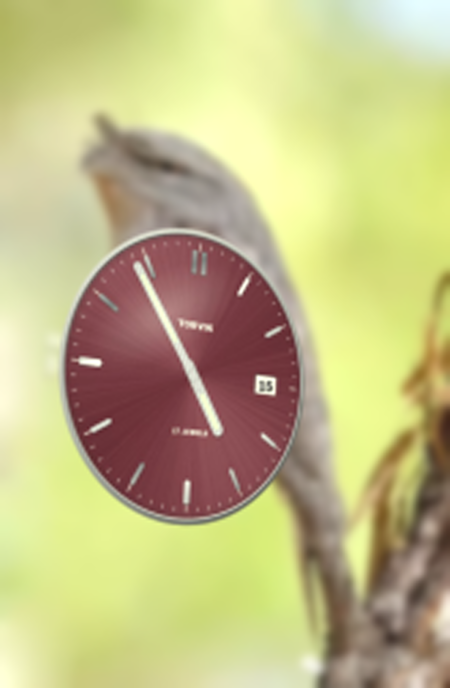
4:54
